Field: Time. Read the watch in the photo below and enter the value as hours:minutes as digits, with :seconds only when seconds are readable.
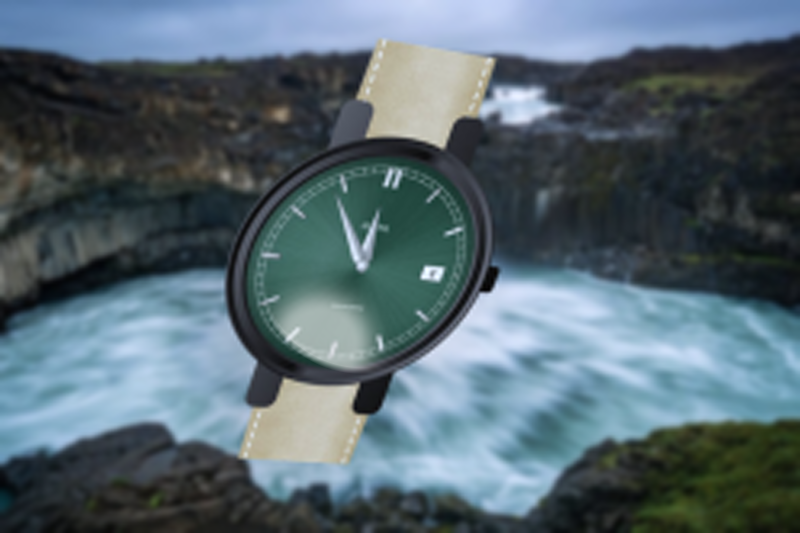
11:54
